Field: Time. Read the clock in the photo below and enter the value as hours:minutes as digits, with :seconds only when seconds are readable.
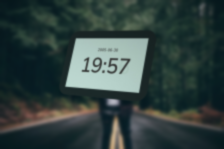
19:57
